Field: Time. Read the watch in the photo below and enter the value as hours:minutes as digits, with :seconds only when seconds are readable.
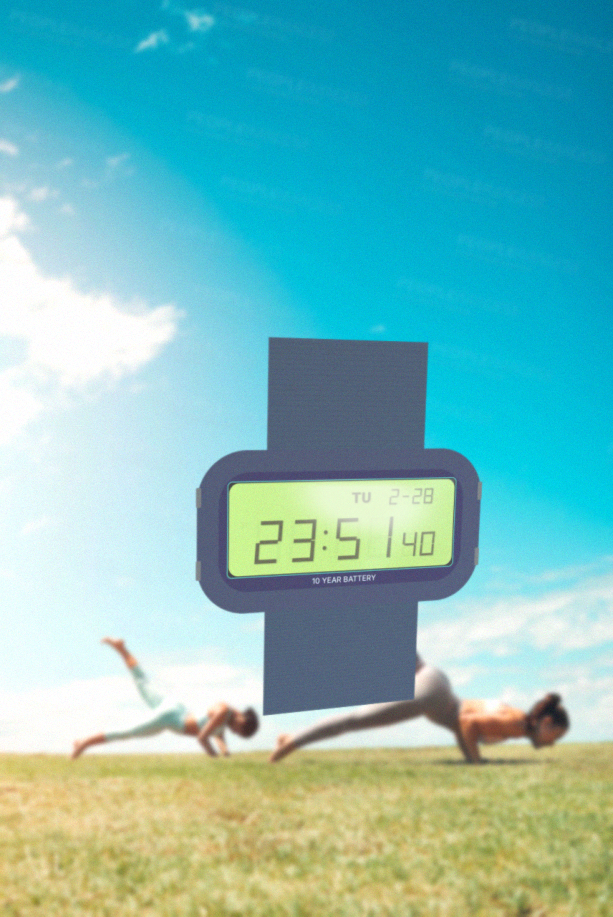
23:51:40
